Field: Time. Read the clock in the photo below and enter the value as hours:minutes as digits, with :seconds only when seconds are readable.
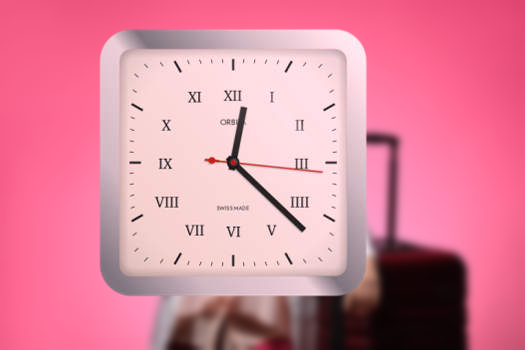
12:22:16
